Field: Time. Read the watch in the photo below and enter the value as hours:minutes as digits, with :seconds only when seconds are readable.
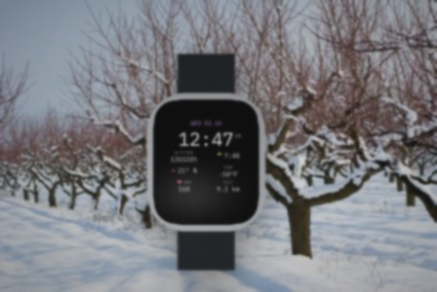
12:47
